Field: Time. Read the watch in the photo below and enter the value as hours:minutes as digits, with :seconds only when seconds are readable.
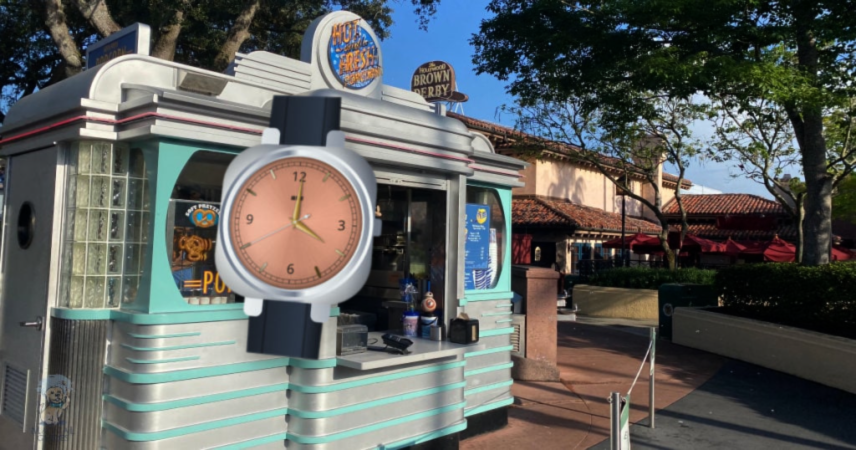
4:00:40
